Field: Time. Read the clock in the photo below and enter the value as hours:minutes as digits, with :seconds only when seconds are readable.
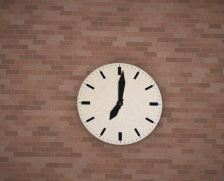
7:01
